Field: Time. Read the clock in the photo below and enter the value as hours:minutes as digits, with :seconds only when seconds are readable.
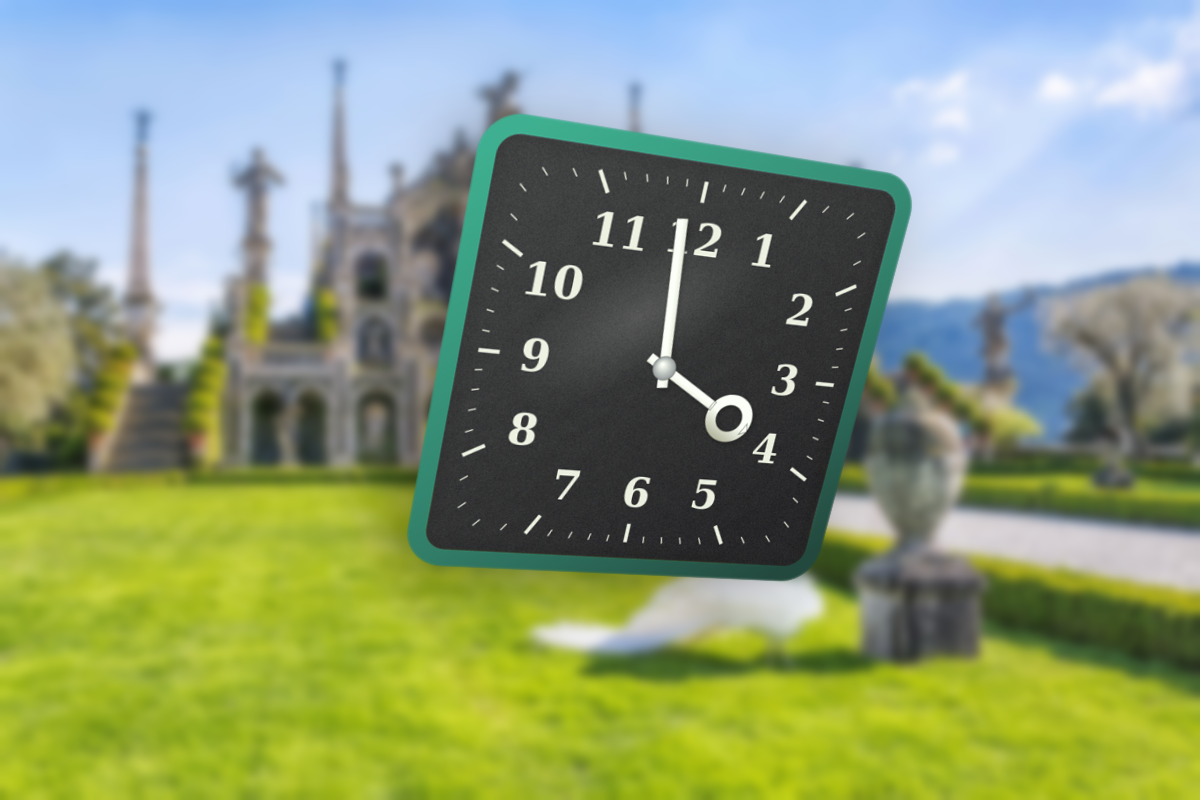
3:59
